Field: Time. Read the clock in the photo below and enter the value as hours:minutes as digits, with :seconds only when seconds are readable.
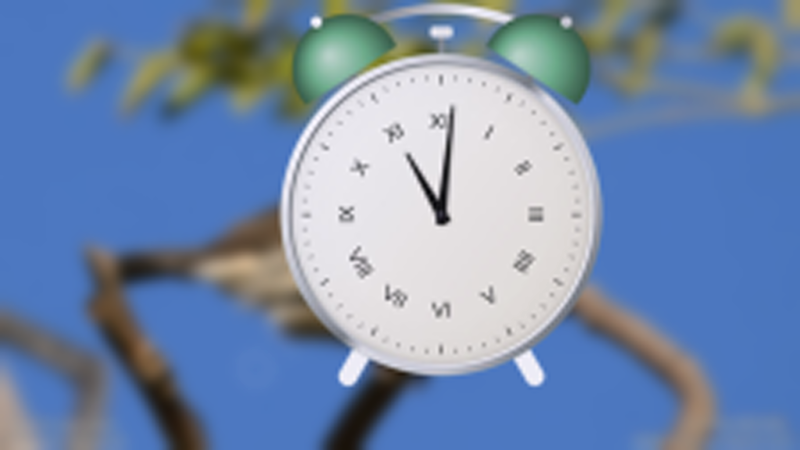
11:01
